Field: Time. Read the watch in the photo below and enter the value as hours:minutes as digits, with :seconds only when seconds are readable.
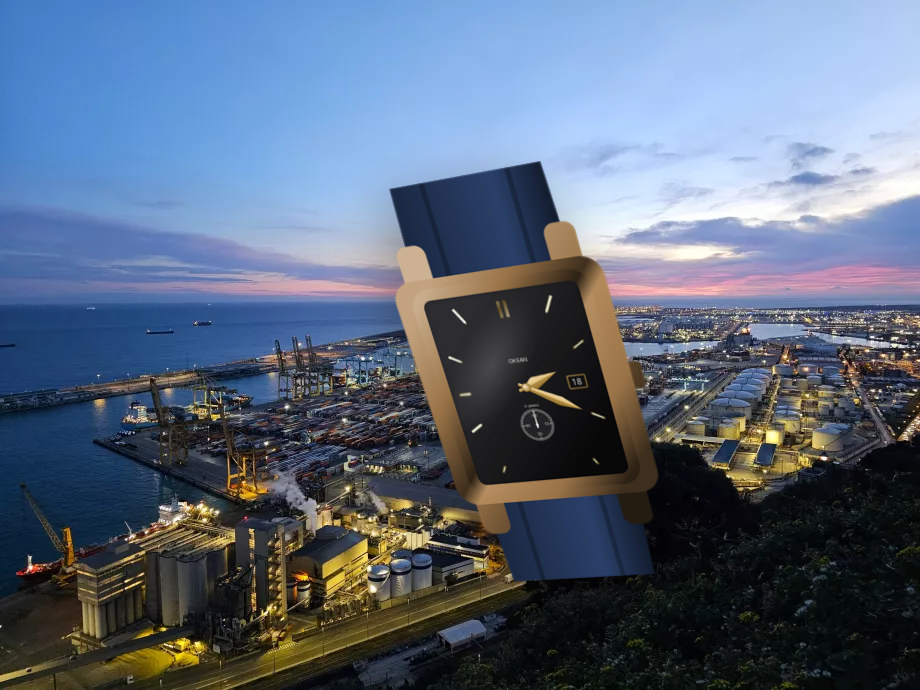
2:20
